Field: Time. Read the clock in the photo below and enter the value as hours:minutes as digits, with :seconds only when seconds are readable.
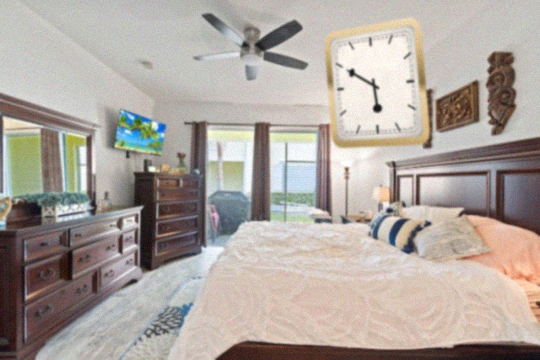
5:50
